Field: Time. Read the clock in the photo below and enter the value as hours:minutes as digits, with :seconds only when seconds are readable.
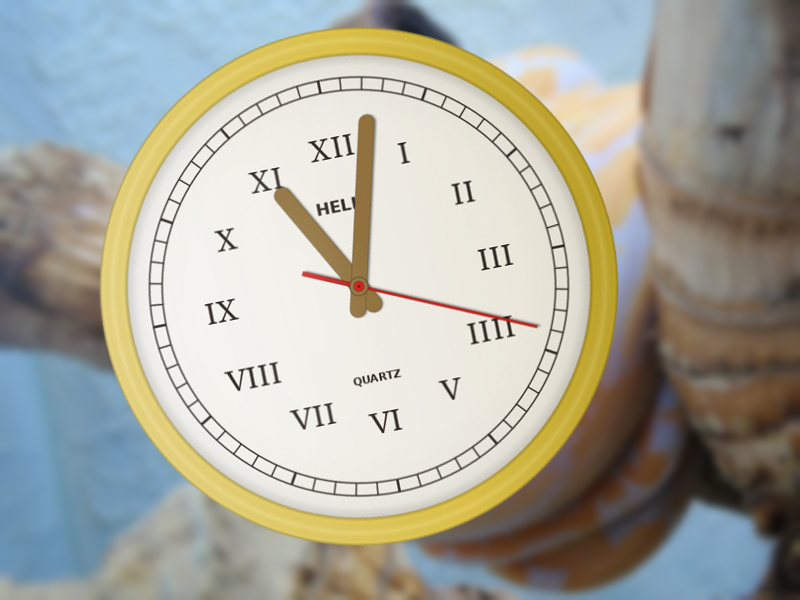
11:02:19
